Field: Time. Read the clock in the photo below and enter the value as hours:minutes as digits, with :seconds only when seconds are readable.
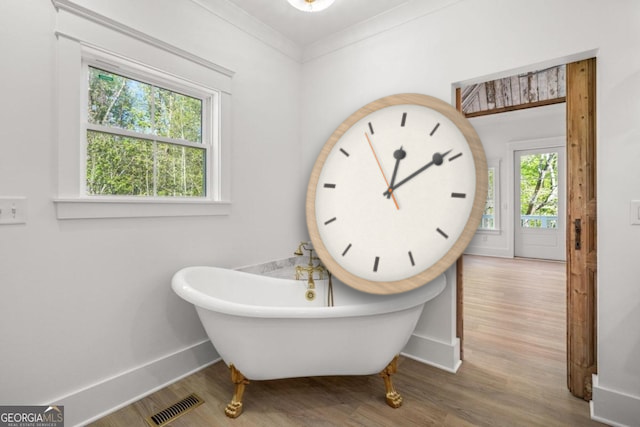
12:08:54
